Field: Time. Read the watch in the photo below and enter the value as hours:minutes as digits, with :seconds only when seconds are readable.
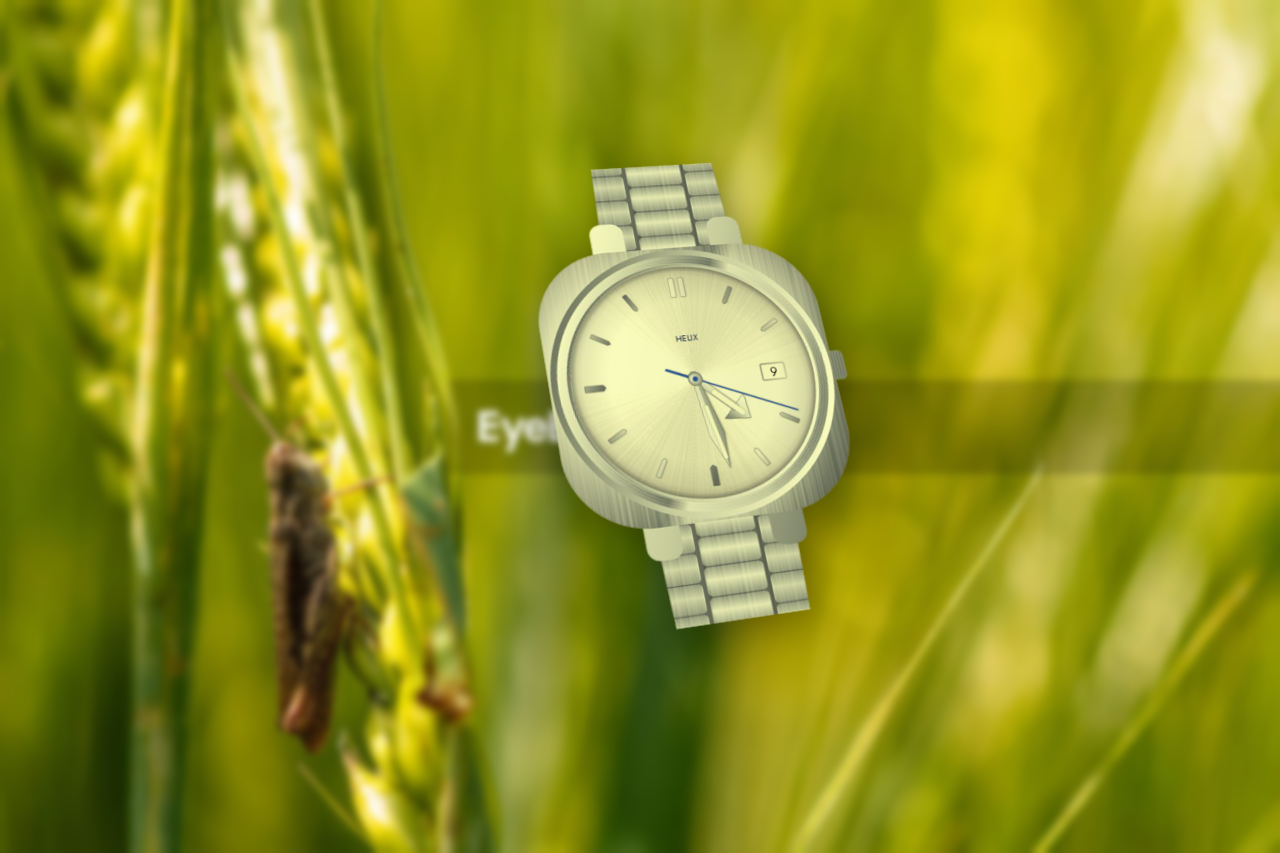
4:28:19
